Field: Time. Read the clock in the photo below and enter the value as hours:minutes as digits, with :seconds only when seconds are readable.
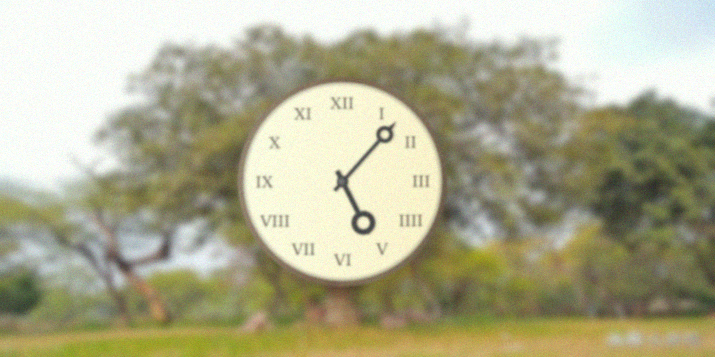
5:07
